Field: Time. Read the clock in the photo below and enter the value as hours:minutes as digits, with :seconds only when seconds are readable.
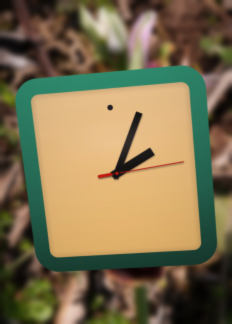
2:04:14
